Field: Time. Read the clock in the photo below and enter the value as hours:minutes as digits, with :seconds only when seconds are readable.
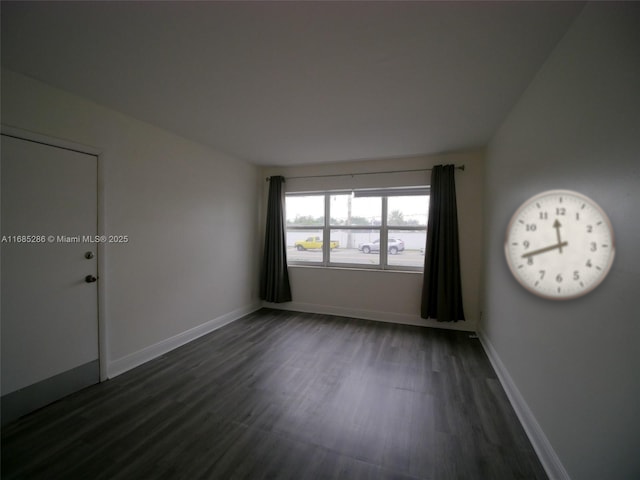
11:42
